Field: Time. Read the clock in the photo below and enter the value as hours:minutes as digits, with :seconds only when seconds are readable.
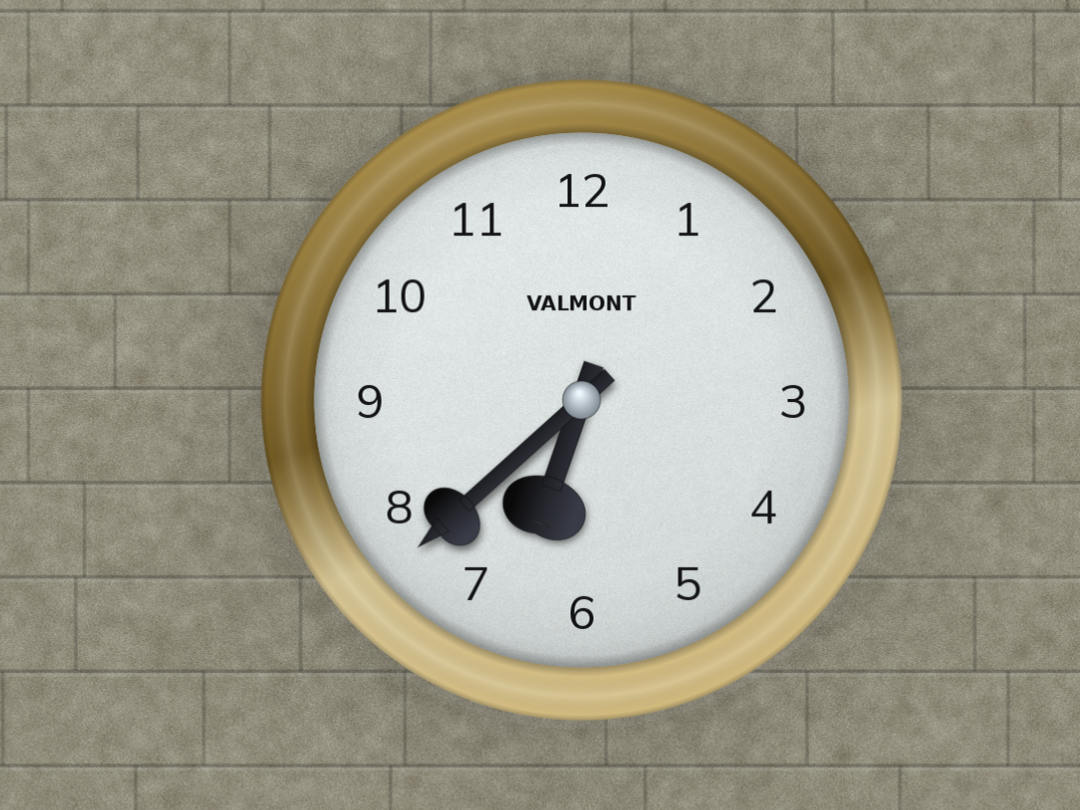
6:38
